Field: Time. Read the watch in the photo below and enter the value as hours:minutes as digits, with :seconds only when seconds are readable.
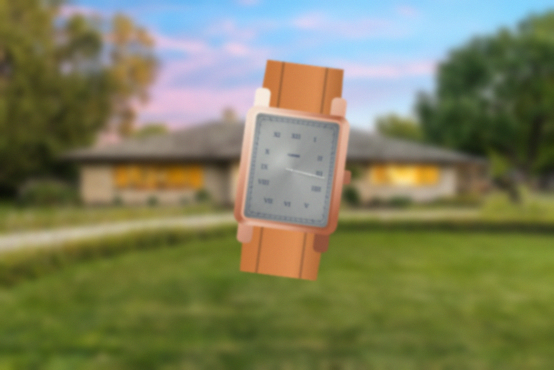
3:16
